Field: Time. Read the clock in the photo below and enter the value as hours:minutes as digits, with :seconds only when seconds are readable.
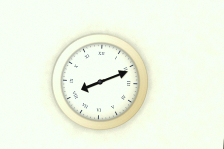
8:11
